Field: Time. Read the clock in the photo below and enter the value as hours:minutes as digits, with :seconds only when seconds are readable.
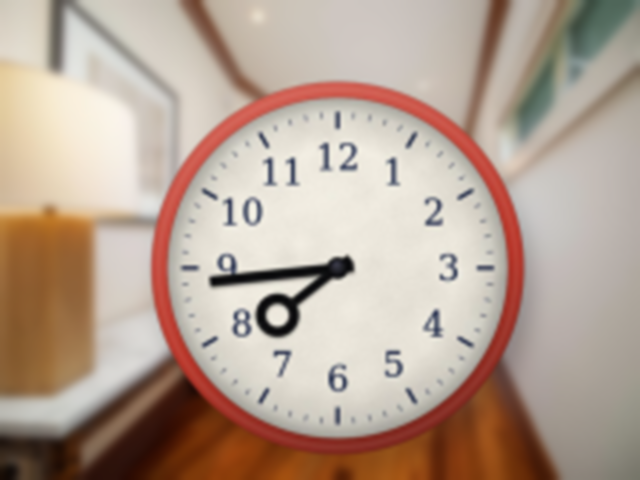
7:44
